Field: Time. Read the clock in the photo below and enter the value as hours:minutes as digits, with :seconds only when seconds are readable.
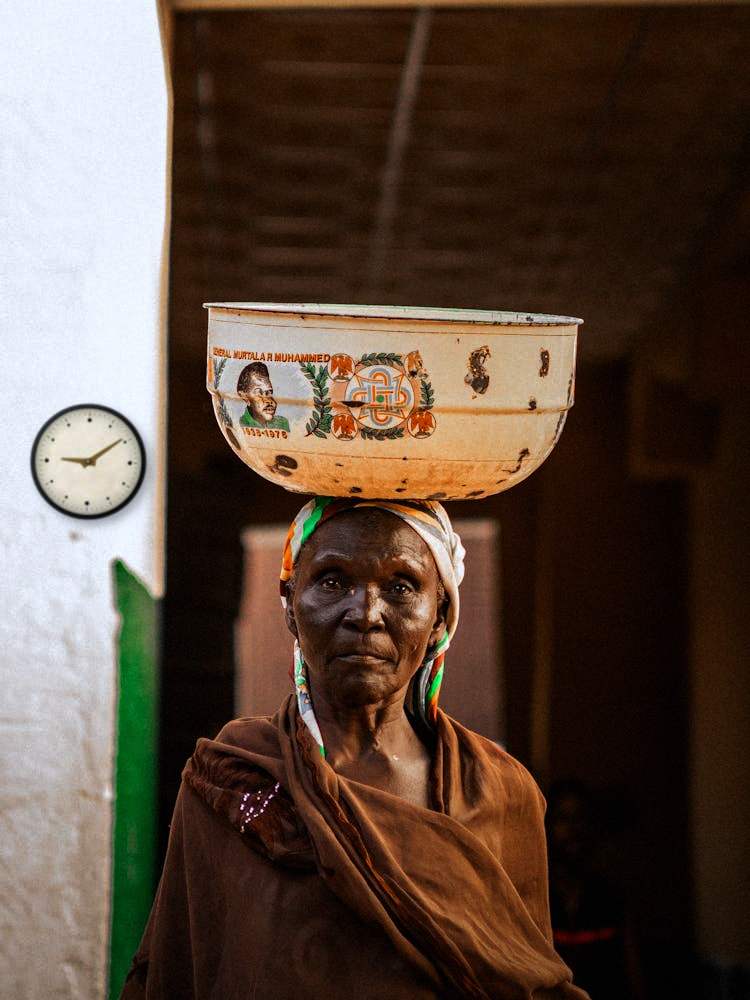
9:09
